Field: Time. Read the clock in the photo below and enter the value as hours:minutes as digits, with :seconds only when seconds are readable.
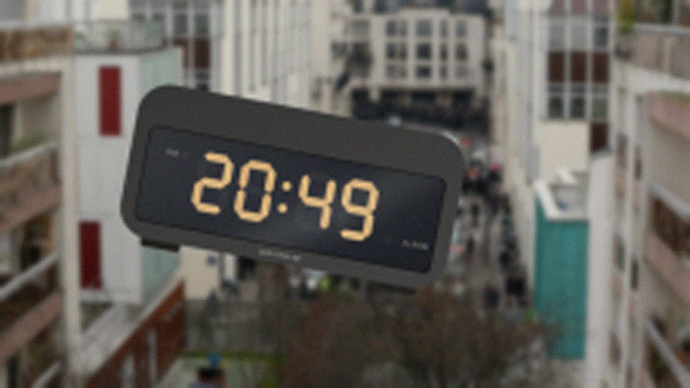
20:49
